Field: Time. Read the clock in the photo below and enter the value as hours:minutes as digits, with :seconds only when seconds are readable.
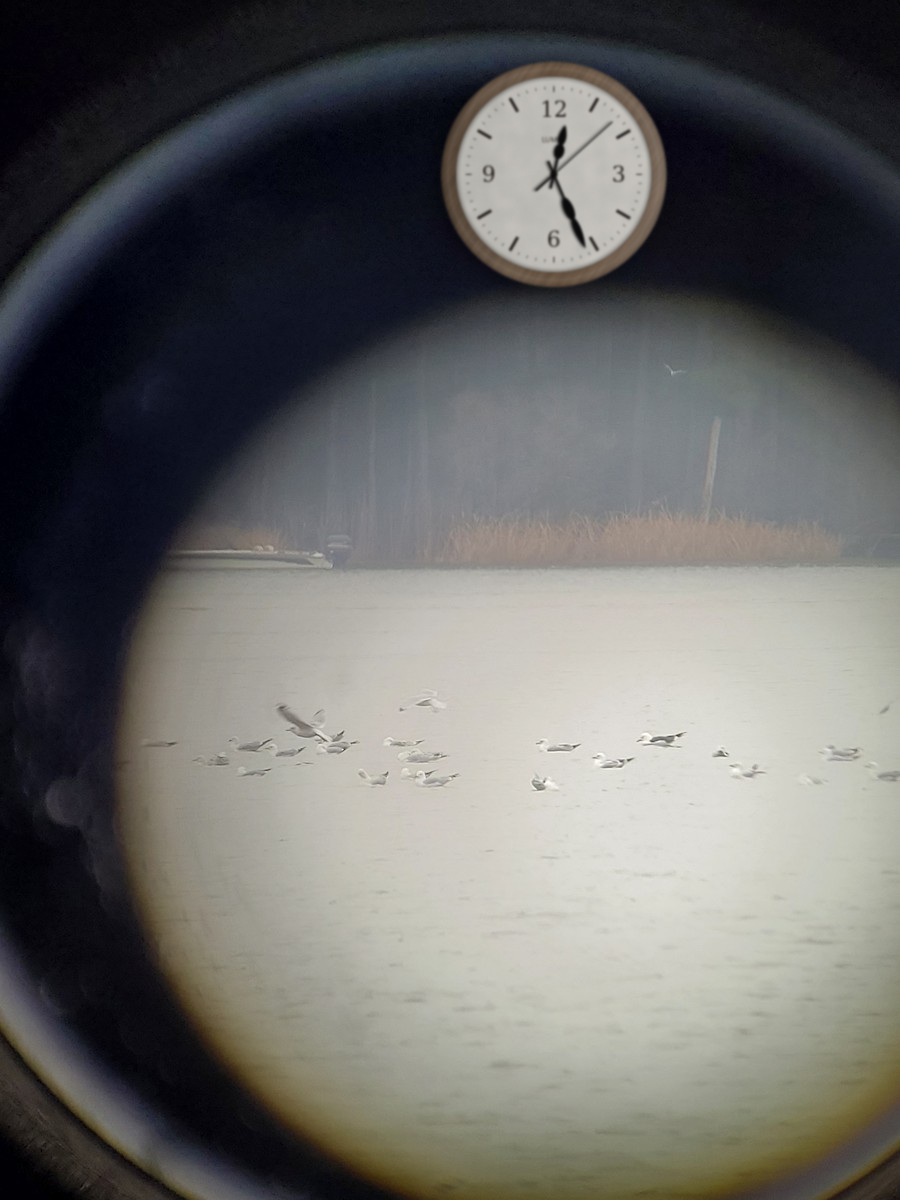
12:26:08
